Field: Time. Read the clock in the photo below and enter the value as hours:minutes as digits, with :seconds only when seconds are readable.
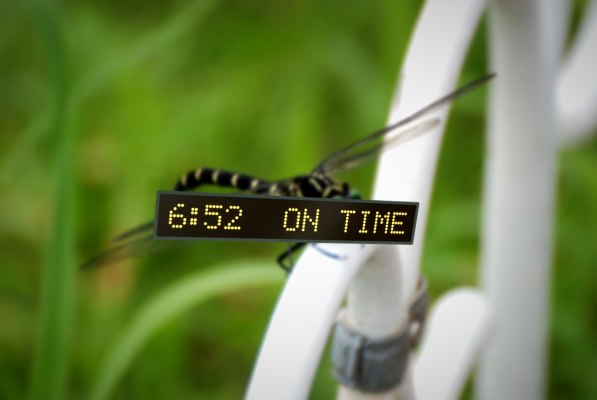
6:52
